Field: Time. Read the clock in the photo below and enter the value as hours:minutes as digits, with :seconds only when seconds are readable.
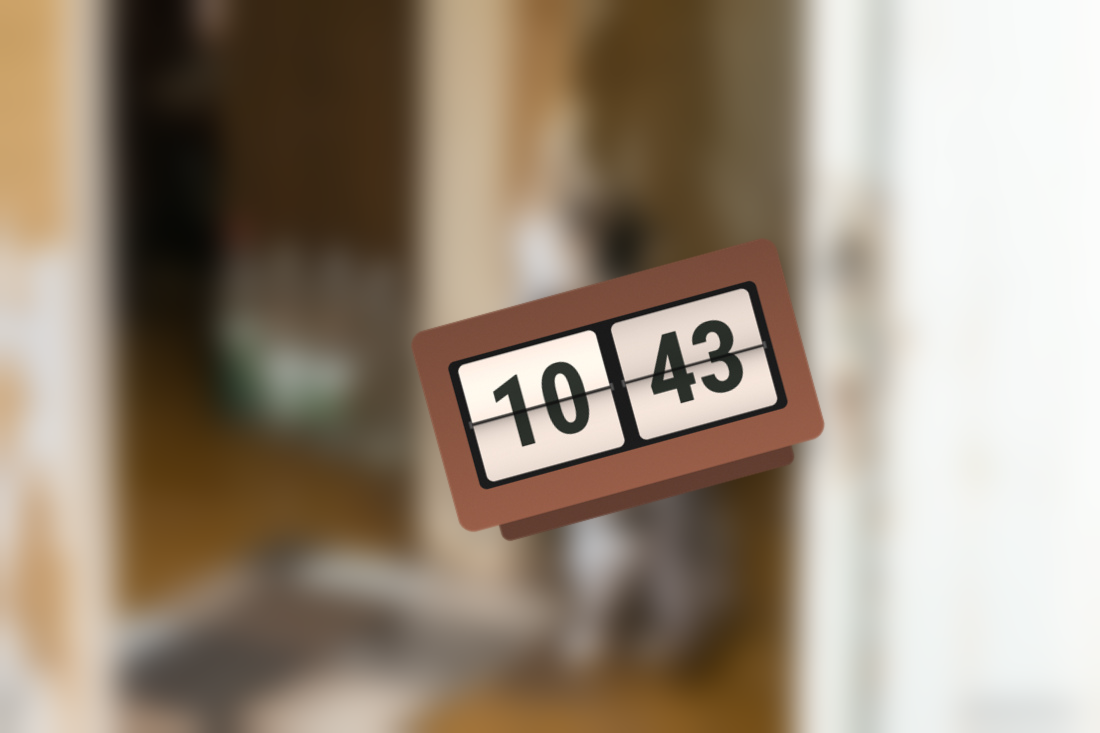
10:43
